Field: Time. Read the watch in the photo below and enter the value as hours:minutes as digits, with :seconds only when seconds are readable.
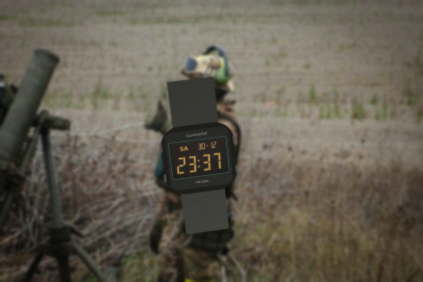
23:37
